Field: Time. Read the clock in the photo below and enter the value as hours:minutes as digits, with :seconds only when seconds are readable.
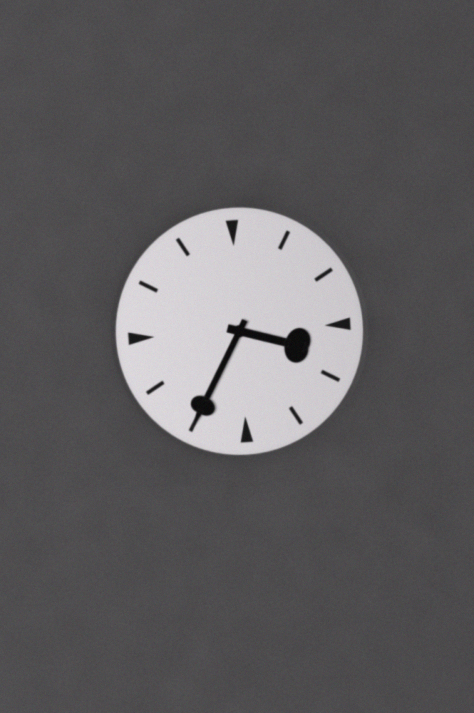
3:35
